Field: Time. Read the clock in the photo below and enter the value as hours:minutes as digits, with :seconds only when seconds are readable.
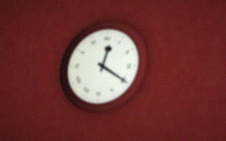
12:20
